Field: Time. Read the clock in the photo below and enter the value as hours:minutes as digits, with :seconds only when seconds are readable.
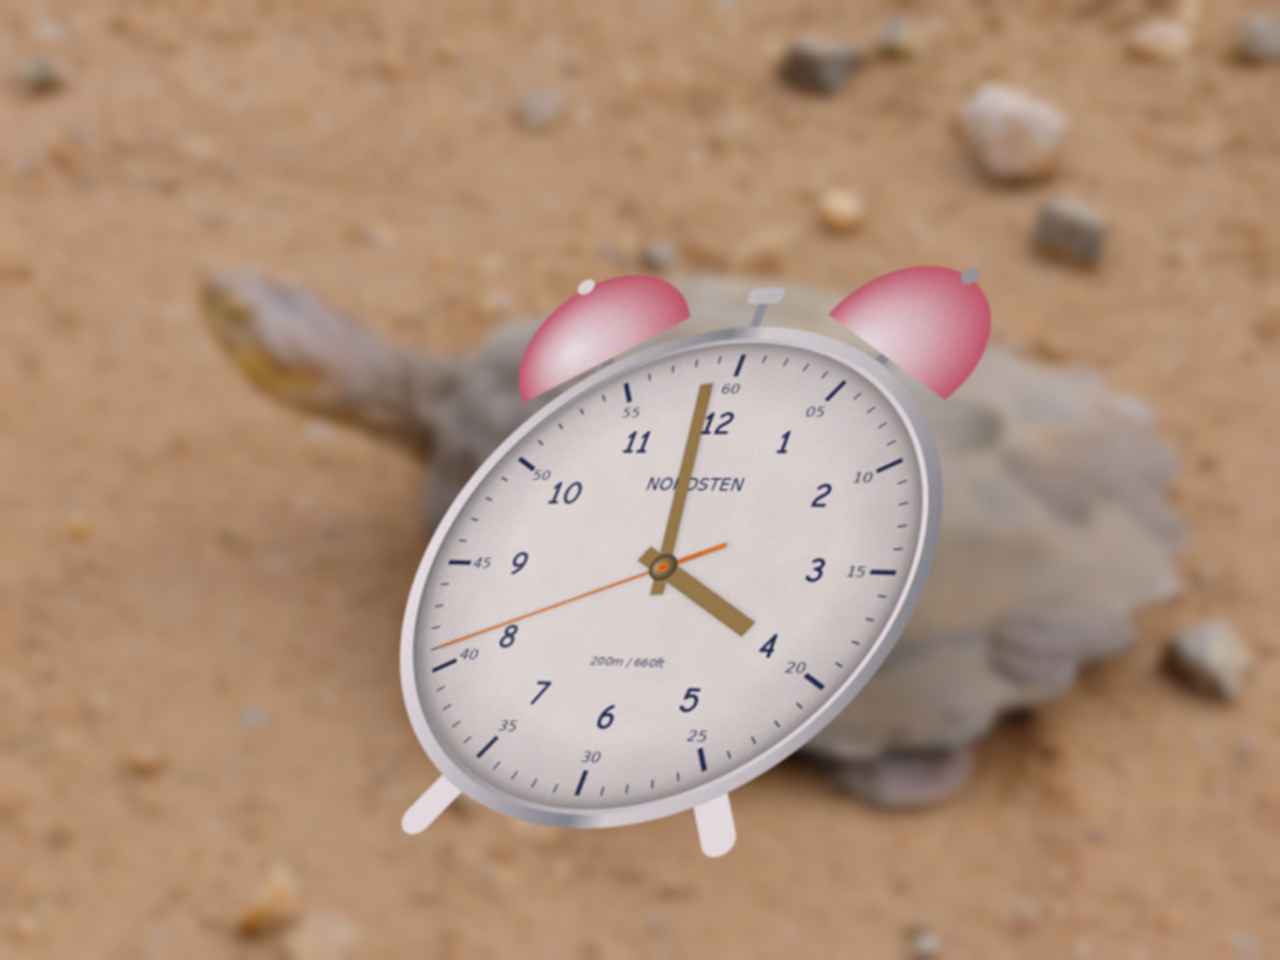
3:58:41
